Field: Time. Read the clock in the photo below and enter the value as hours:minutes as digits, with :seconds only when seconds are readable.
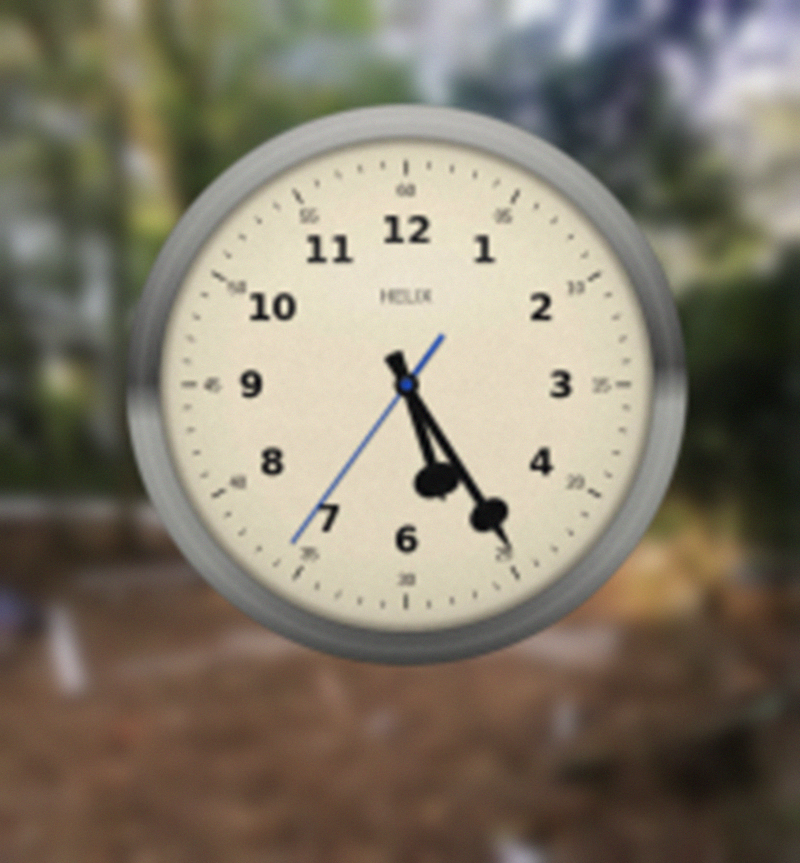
5:24:36
